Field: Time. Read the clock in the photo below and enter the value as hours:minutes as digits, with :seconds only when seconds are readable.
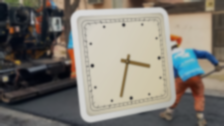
3:33
